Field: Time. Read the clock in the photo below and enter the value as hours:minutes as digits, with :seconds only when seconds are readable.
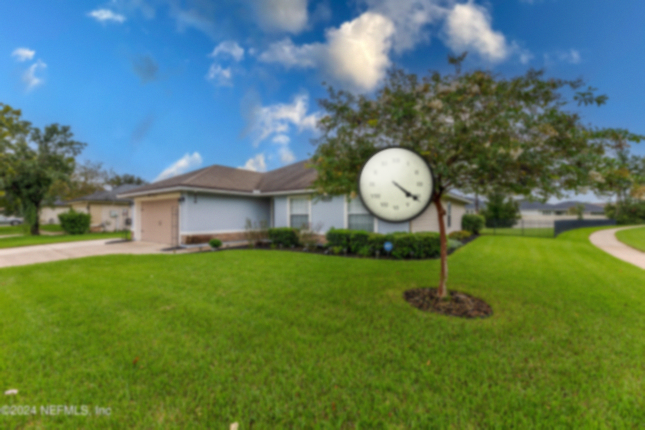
4:21
